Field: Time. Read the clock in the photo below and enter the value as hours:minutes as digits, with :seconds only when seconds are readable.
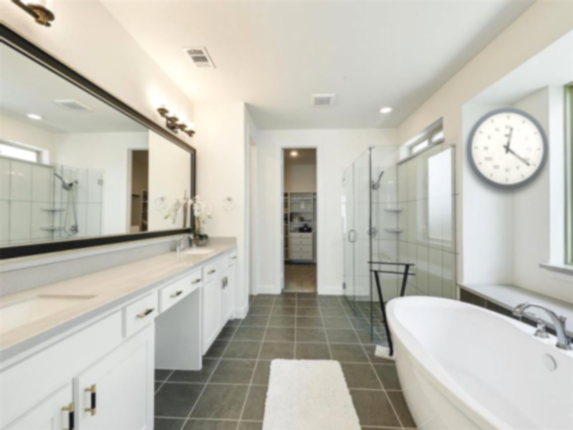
12:21
